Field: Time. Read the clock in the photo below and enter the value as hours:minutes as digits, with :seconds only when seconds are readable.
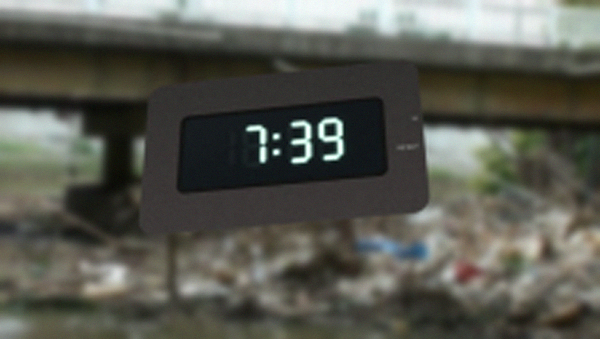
7:39
